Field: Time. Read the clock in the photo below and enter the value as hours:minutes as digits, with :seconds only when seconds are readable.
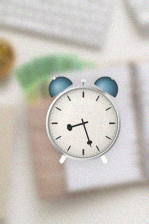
8:27
